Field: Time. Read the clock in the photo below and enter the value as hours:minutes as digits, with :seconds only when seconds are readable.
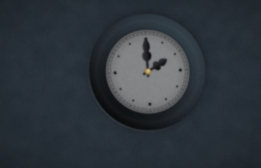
2:00
